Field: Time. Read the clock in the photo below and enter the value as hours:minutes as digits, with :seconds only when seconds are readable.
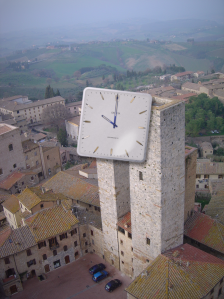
10:00
